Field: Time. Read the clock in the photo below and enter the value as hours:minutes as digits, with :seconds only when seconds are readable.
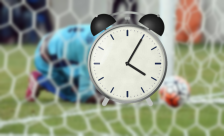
4:05
